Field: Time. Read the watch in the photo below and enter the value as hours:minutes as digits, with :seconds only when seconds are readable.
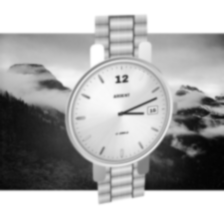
3:12
